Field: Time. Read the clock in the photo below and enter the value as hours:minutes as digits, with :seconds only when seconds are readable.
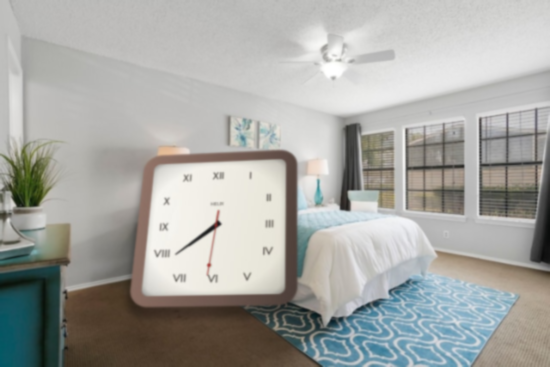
7:38:31
